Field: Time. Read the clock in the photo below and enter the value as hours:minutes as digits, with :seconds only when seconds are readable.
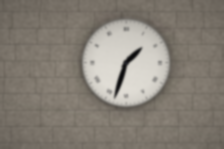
1:33
